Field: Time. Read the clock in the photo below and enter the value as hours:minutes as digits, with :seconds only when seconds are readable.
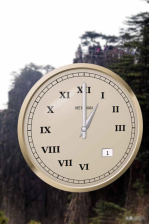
1:00
